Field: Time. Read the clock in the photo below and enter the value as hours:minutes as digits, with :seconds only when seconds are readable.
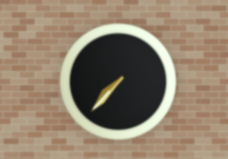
7:37
